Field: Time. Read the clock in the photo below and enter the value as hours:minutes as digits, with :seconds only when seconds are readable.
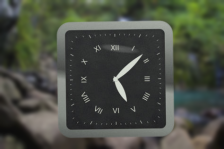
5:08
